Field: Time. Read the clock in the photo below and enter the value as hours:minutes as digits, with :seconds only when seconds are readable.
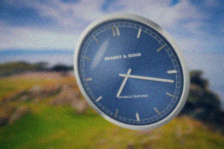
7:17
